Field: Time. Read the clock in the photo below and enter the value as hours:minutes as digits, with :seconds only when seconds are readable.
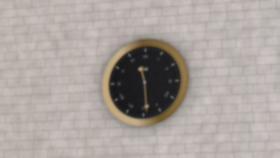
11:29
